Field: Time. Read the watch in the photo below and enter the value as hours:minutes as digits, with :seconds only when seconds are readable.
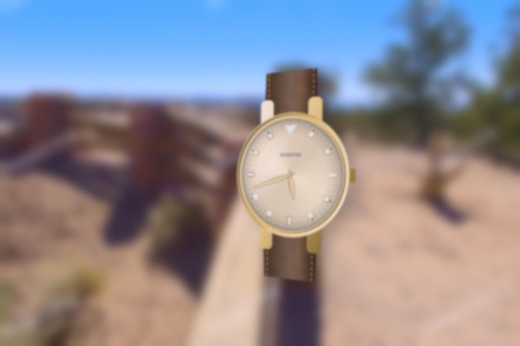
5:42
